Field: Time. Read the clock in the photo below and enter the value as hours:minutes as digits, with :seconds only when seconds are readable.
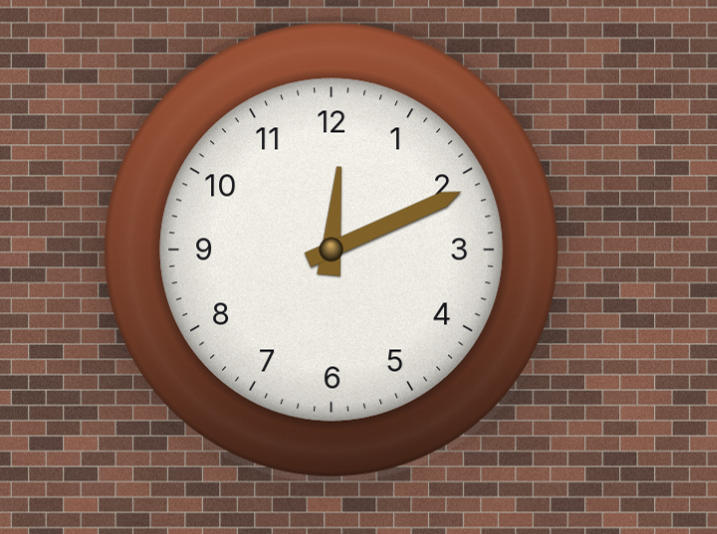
12:11
